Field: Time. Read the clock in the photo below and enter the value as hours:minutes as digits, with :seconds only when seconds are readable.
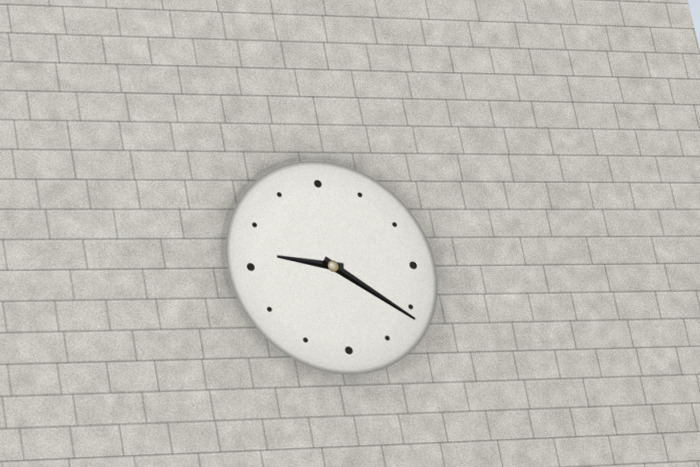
9:21
